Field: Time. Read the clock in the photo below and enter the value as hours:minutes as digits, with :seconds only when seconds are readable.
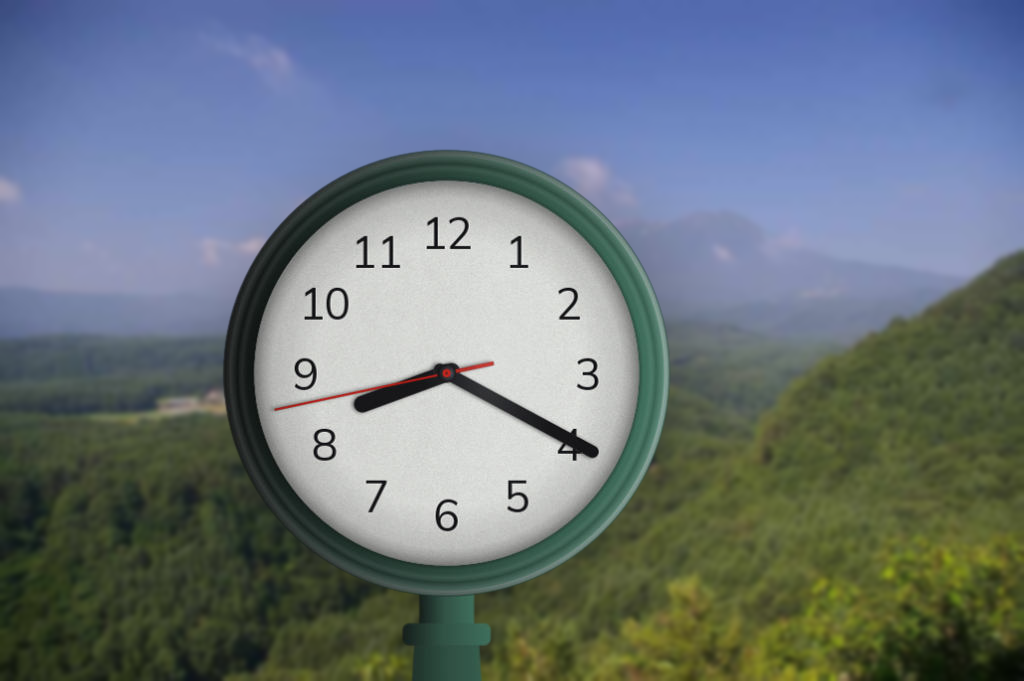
8:19:43
